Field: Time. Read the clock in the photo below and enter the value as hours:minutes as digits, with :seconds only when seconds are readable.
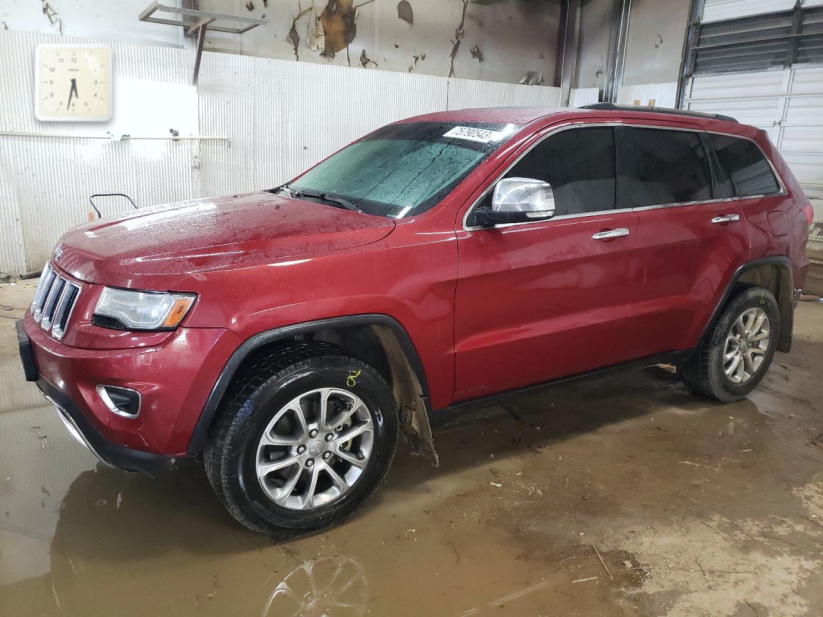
5:32
